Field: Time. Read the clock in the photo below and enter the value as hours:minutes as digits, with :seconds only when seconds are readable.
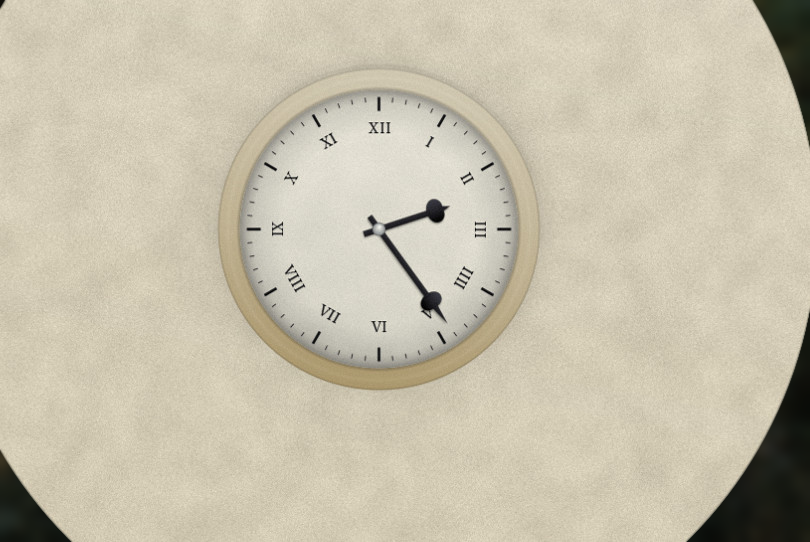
2:24
